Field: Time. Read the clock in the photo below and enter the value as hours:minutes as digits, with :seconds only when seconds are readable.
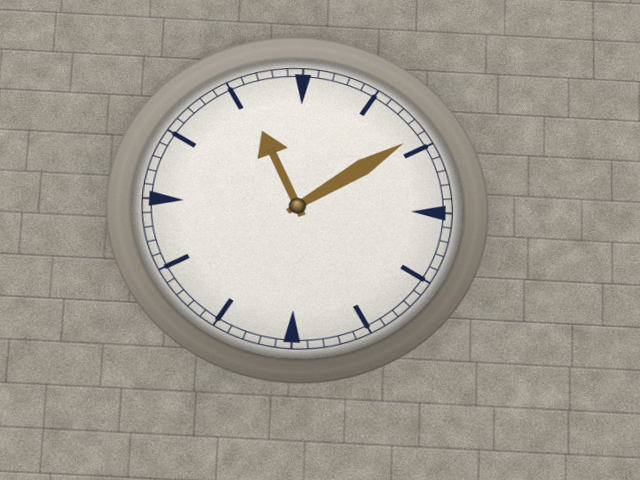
11:09
